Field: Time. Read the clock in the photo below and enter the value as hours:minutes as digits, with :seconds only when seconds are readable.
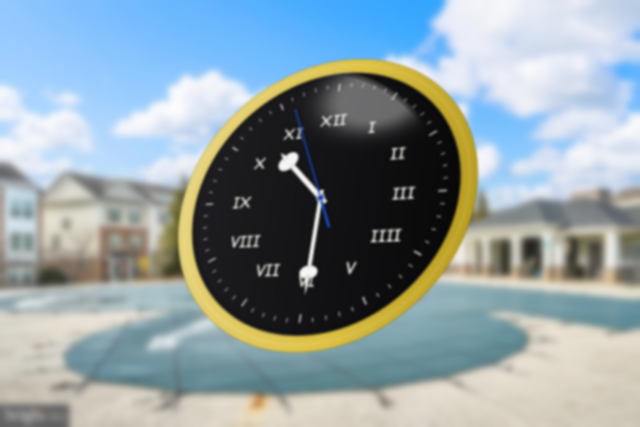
10:29:56
